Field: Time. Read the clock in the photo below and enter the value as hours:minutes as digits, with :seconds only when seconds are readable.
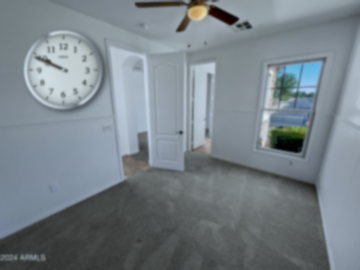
9:49
